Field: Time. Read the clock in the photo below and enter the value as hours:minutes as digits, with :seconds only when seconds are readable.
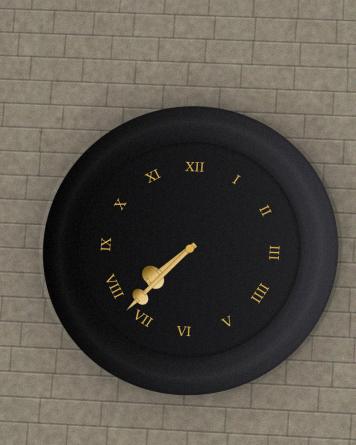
7:37
